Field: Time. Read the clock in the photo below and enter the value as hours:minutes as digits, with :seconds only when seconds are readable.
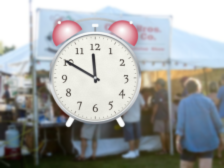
11:50
